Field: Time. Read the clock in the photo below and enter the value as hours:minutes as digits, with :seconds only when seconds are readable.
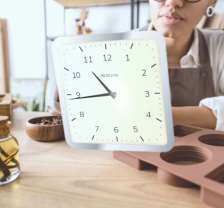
10:44
